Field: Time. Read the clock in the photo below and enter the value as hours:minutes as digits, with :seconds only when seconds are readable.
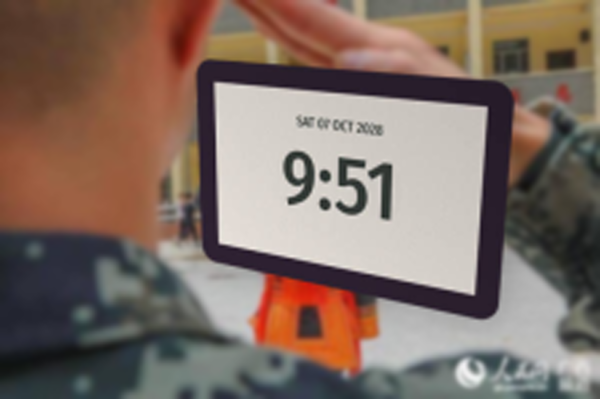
9:51
